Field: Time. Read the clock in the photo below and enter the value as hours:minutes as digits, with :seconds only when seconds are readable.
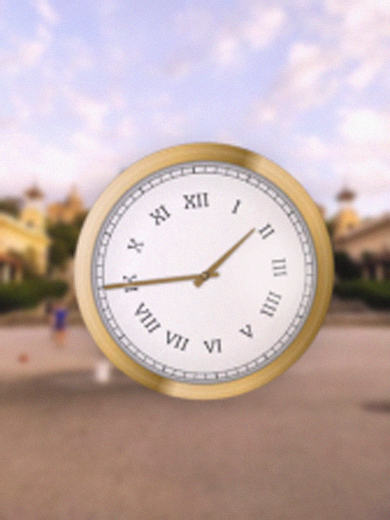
1:45
